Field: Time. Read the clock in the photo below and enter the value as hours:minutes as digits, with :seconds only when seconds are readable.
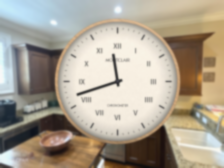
11:42
